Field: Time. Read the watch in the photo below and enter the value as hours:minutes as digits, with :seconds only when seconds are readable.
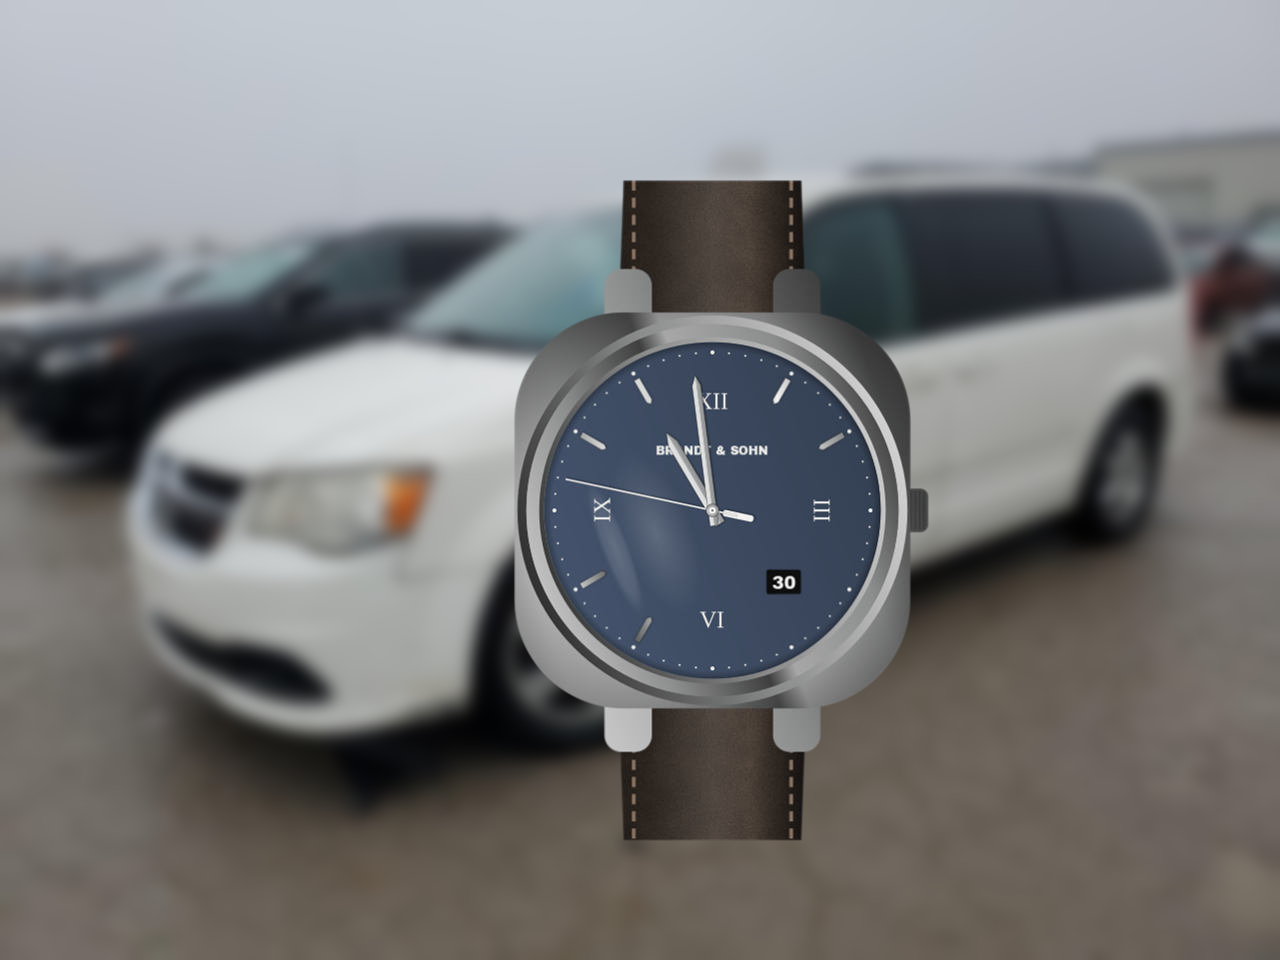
10:58:47
